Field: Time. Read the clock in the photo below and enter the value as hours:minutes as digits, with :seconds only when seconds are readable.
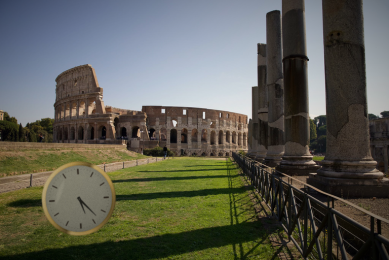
5:23
